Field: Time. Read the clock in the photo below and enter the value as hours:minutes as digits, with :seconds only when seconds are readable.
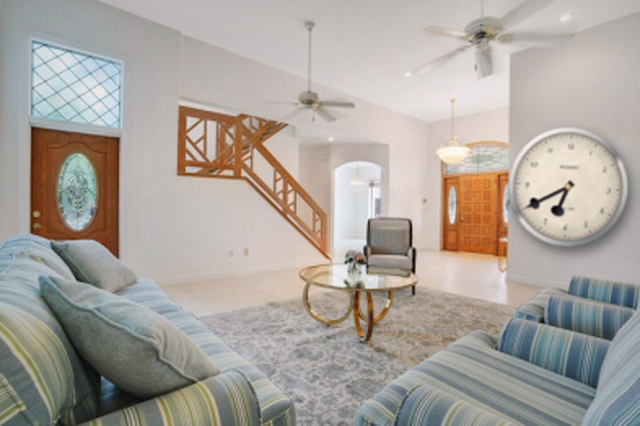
6:40
